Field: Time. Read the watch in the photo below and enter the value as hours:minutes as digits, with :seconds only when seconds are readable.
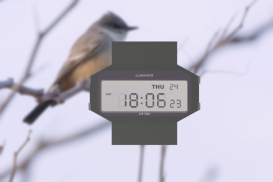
18:06:23
